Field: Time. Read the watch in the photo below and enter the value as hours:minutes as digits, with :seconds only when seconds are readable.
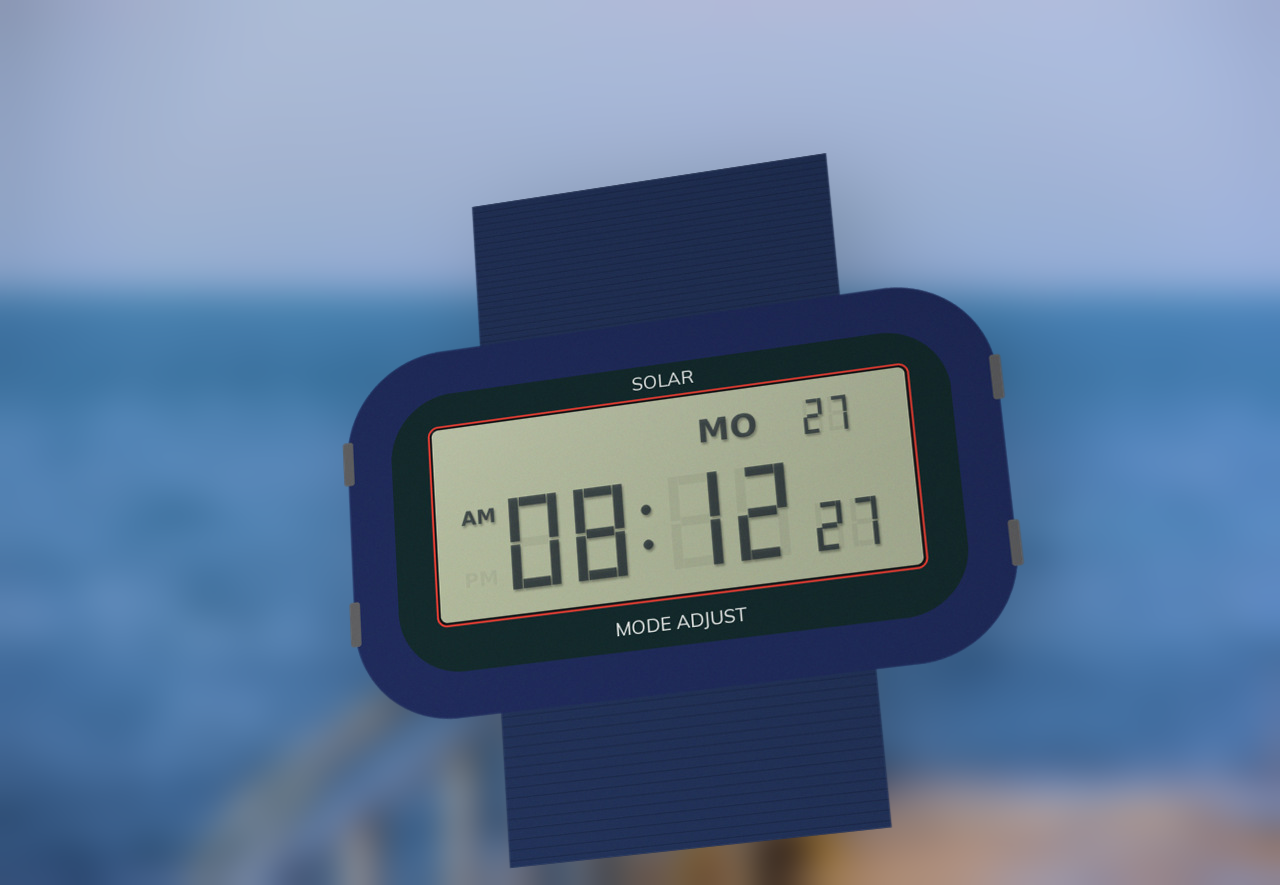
8:12:27
